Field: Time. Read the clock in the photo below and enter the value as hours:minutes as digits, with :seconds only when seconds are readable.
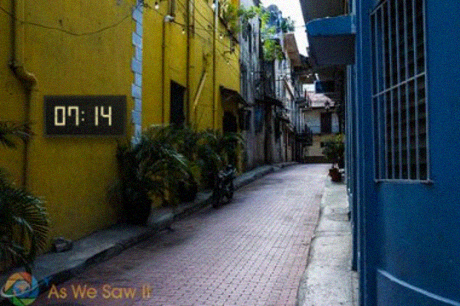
7:14
